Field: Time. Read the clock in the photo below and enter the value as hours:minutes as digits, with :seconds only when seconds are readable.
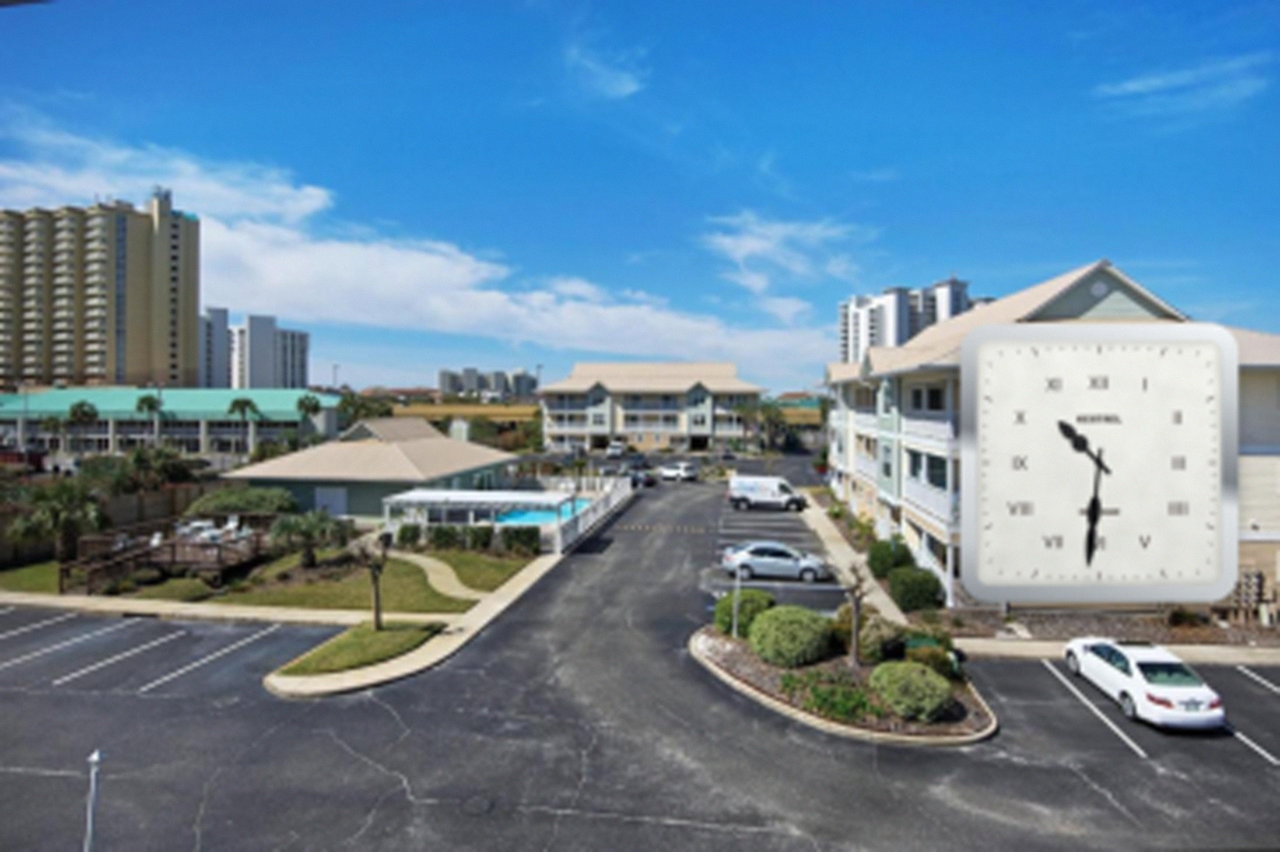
10:31
